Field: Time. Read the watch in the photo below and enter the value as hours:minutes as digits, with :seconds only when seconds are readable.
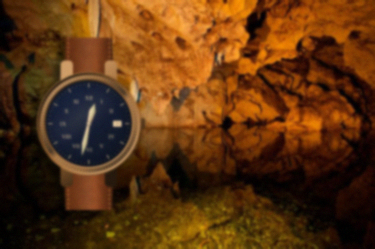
12:32
